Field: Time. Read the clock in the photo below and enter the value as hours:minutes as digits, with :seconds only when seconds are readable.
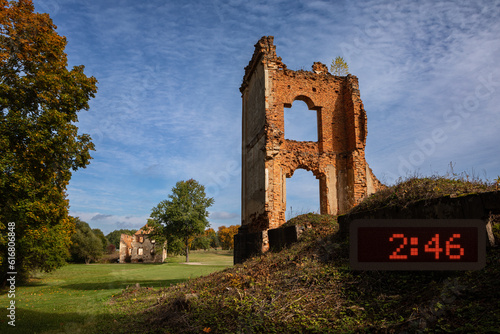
2:46
